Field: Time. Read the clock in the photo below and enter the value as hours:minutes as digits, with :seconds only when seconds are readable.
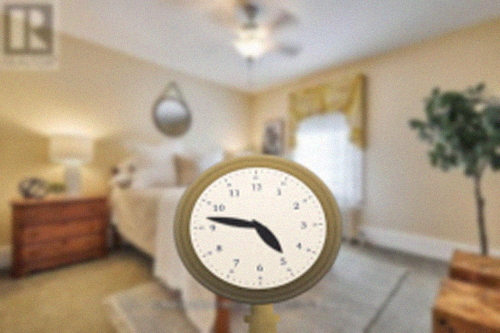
4:47
